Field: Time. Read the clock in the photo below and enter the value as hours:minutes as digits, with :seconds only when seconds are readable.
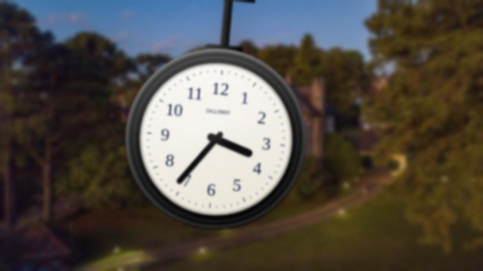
3:36
